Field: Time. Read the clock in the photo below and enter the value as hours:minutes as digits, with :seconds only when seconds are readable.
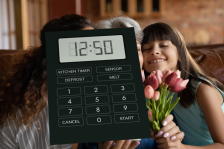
12:50
